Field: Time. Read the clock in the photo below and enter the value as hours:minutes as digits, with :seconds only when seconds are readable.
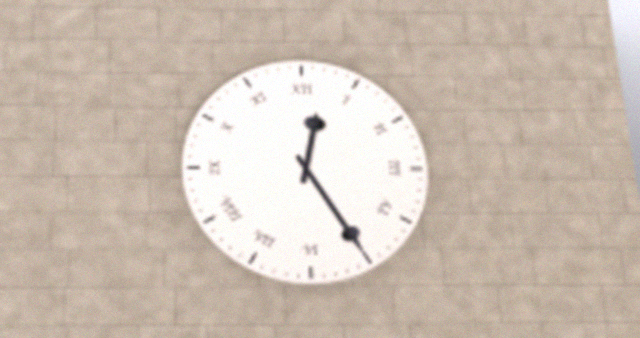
12:25
